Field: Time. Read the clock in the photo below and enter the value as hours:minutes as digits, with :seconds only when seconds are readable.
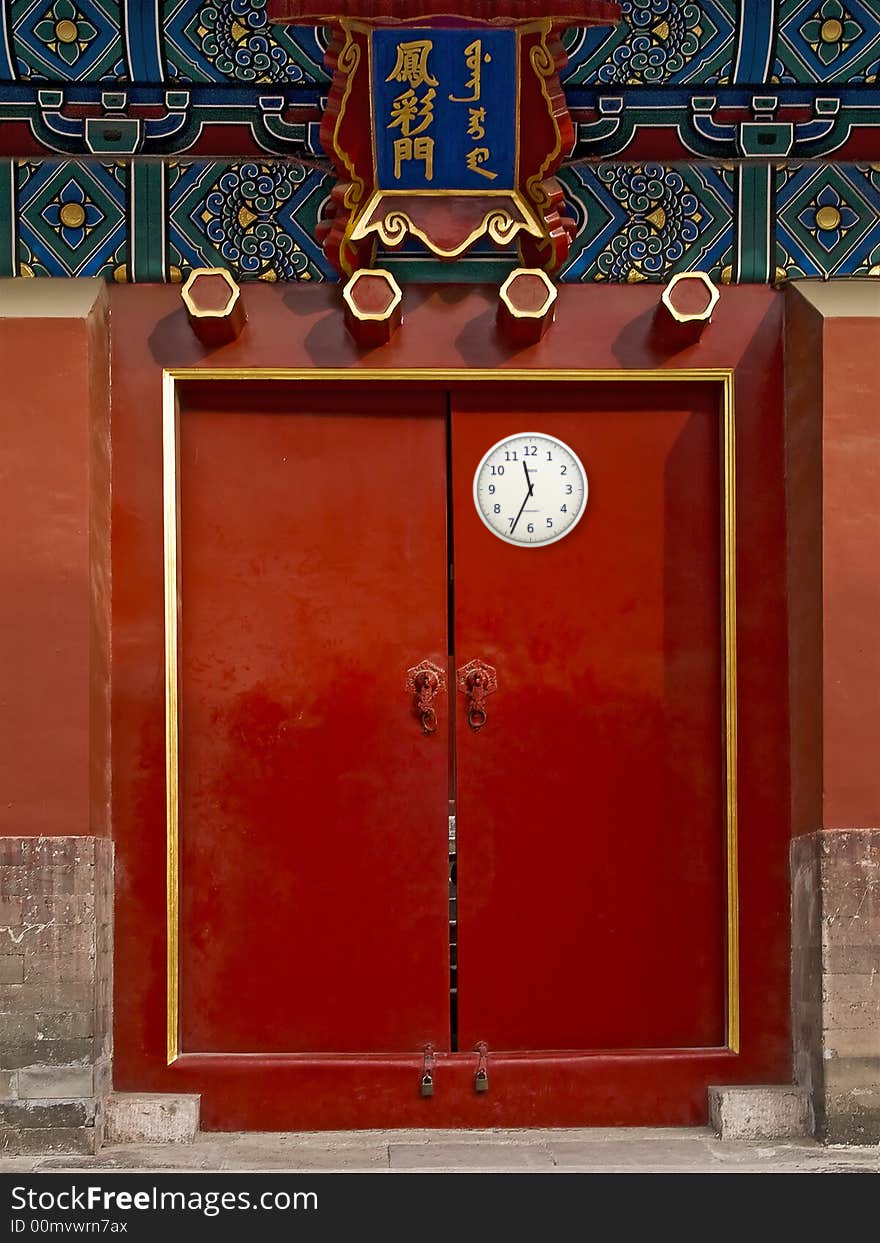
11:34
